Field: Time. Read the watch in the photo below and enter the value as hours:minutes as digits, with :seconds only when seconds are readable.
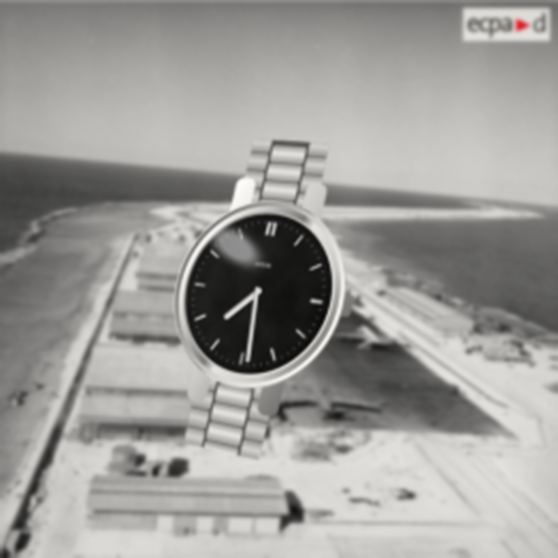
7:29
